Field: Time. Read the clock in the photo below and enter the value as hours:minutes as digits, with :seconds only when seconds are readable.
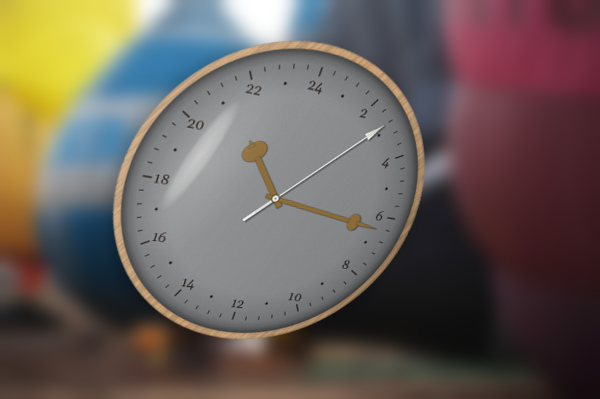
21:16:07
